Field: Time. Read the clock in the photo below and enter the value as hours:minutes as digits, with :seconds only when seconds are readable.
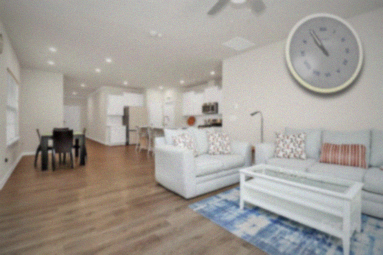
10:55
